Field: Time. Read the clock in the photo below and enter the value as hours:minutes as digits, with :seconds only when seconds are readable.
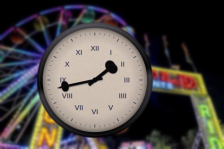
1:43
